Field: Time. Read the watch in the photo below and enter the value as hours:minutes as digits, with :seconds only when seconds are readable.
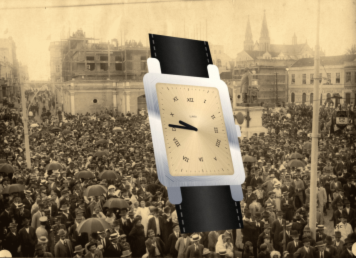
9:46
